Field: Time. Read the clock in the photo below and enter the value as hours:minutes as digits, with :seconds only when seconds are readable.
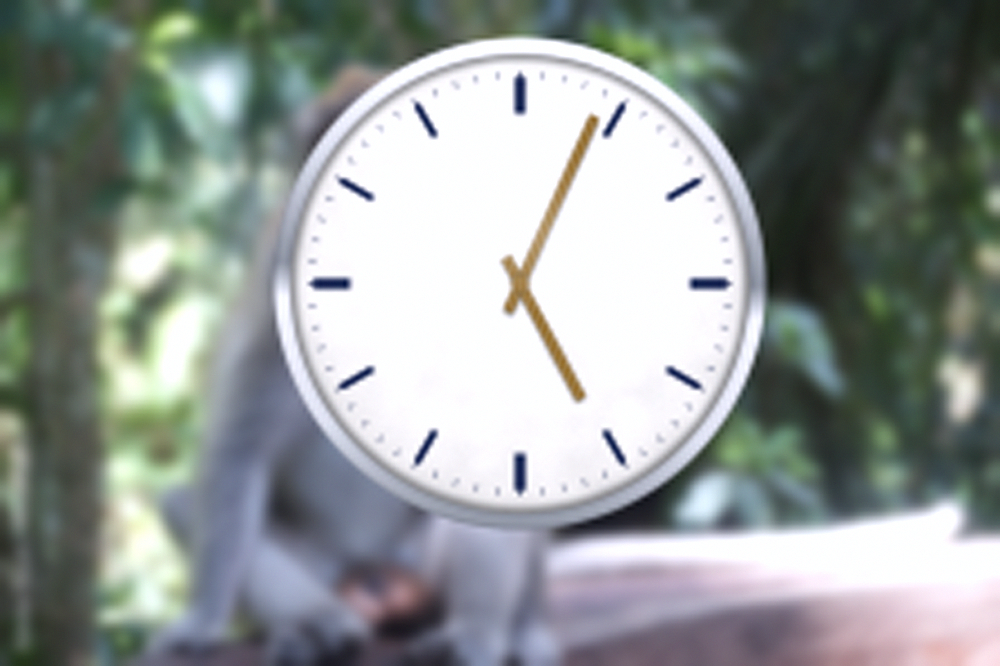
5:04
